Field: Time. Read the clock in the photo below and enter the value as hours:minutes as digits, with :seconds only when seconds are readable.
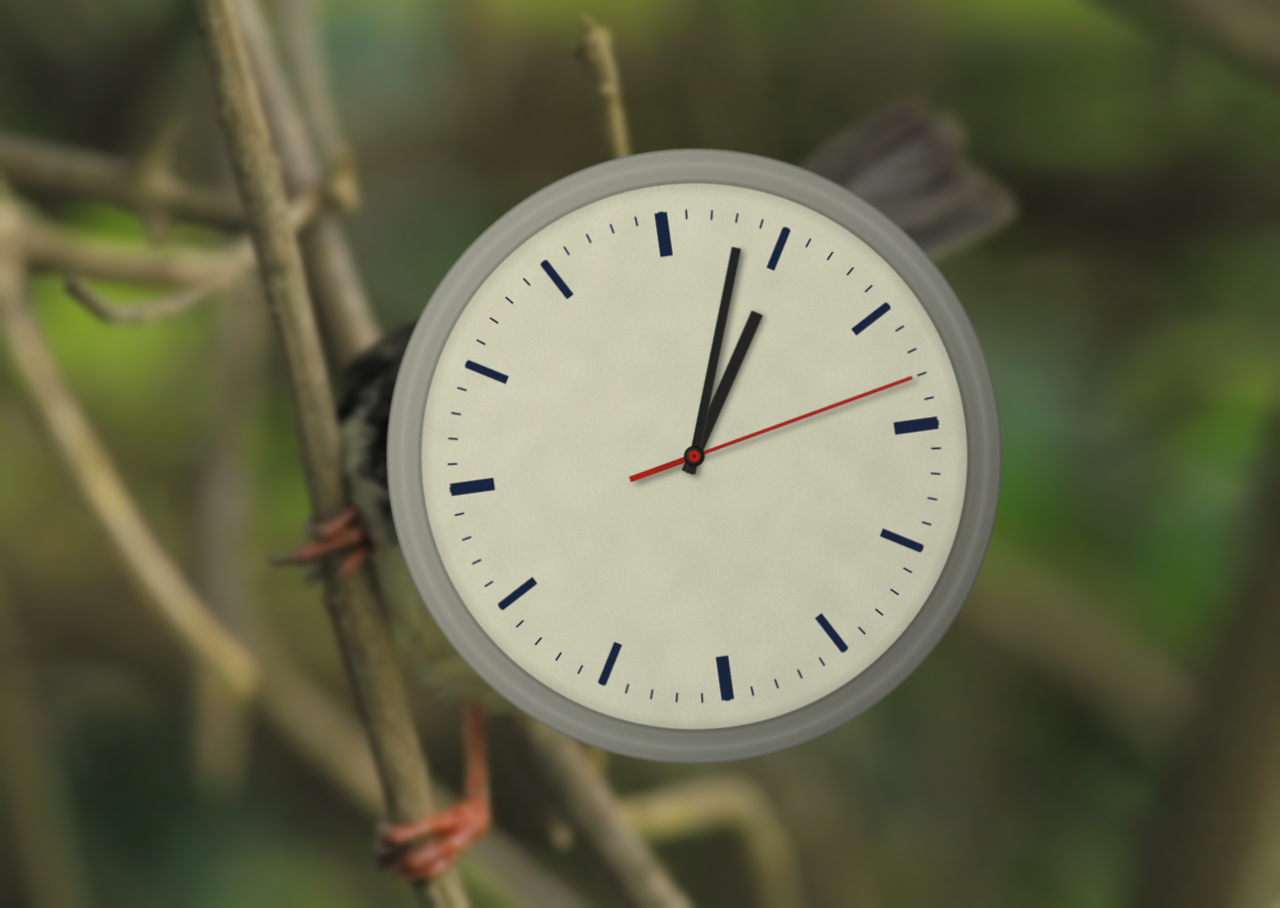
1:03:13
